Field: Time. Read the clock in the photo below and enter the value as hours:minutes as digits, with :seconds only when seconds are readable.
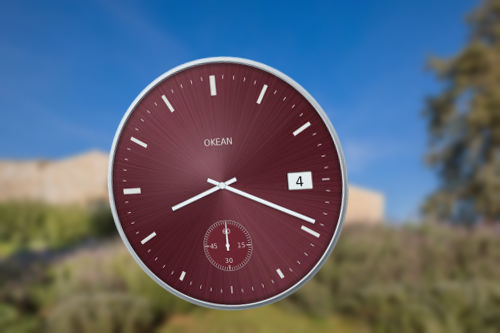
8:19
